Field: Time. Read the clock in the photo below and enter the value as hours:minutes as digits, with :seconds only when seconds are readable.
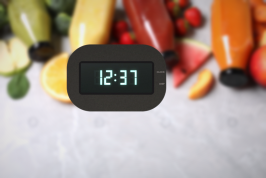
12:37
